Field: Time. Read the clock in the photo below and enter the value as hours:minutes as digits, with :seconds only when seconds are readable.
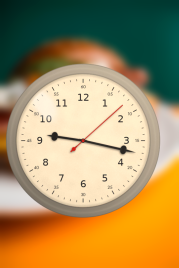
9:17:08
